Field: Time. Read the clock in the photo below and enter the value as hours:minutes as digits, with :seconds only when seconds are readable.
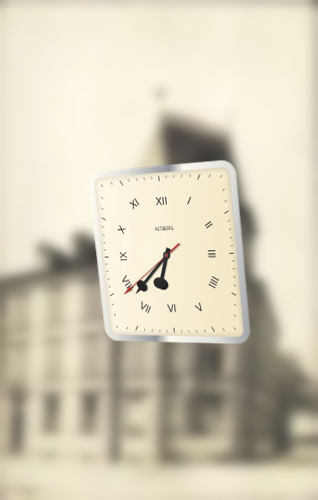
6:37:39
